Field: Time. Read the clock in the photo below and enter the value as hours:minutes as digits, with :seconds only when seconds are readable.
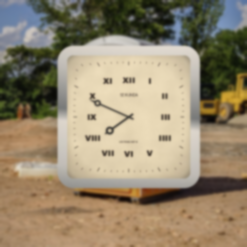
7:49
